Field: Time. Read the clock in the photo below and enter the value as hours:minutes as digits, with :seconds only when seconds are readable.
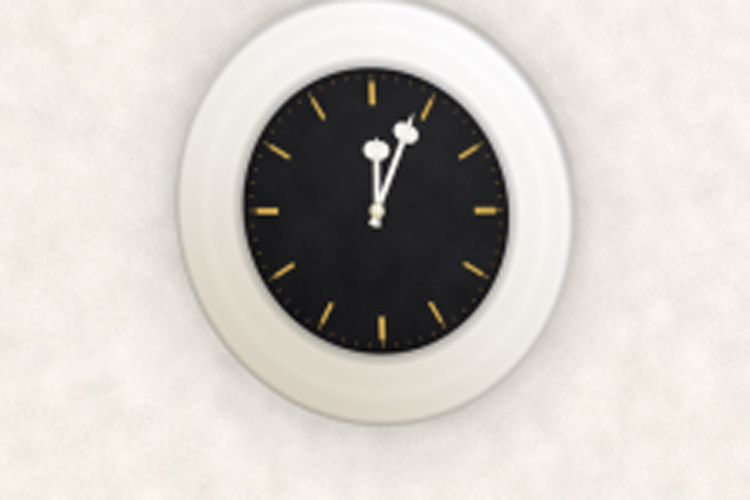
12:04
